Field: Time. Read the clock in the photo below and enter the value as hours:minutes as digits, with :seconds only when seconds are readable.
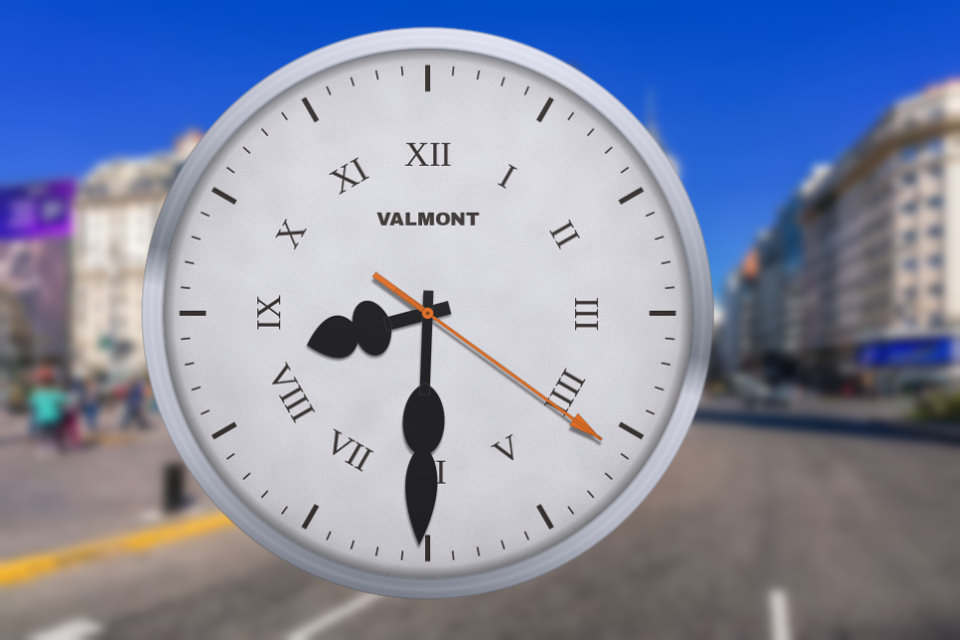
8:30:21
